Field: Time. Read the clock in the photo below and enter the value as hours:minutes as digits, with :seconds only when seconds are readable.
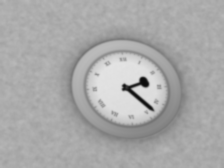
2:23
